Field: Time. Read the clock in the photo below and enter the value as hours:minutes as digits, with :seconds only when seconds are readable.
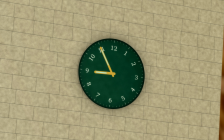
8:55
